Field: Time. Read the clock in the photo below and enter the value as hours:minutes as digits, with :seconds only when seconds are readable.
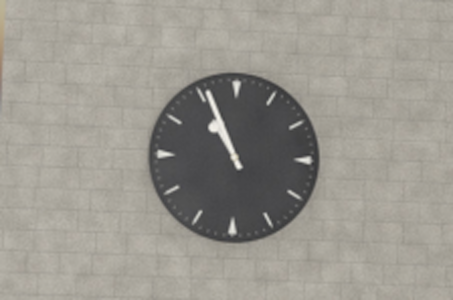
10:56
